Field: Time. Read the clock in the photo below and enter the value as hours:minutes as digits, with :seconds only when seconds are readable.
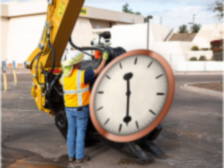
11:28
